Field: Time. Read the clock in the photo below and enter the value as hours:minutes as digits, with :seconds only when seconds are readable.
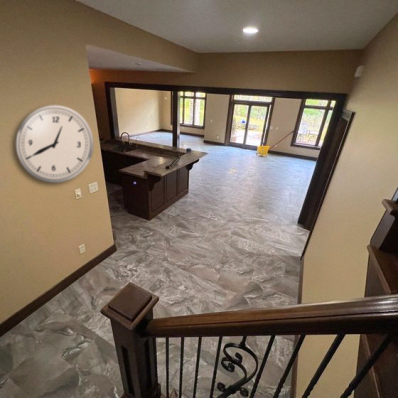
12:40
